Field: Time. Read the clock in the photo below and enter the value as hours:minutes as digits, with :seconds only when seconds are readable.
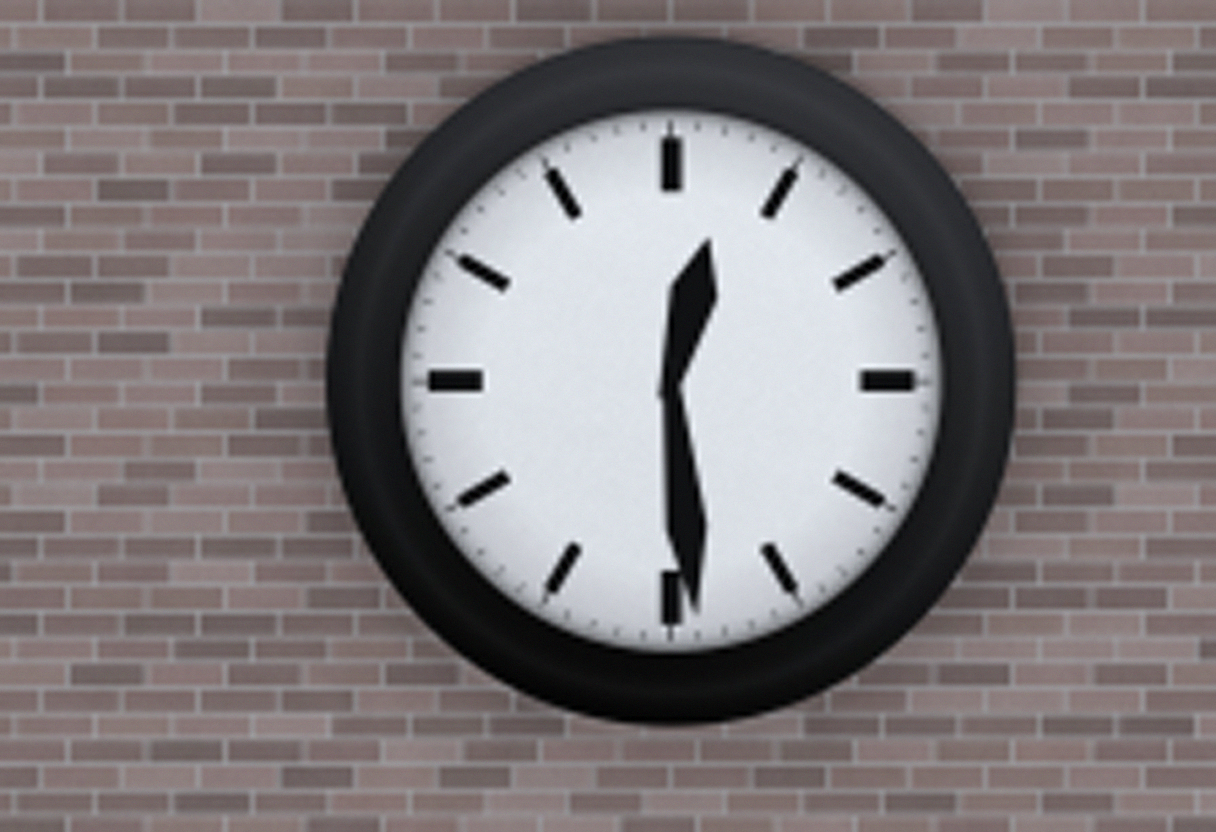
12:29
